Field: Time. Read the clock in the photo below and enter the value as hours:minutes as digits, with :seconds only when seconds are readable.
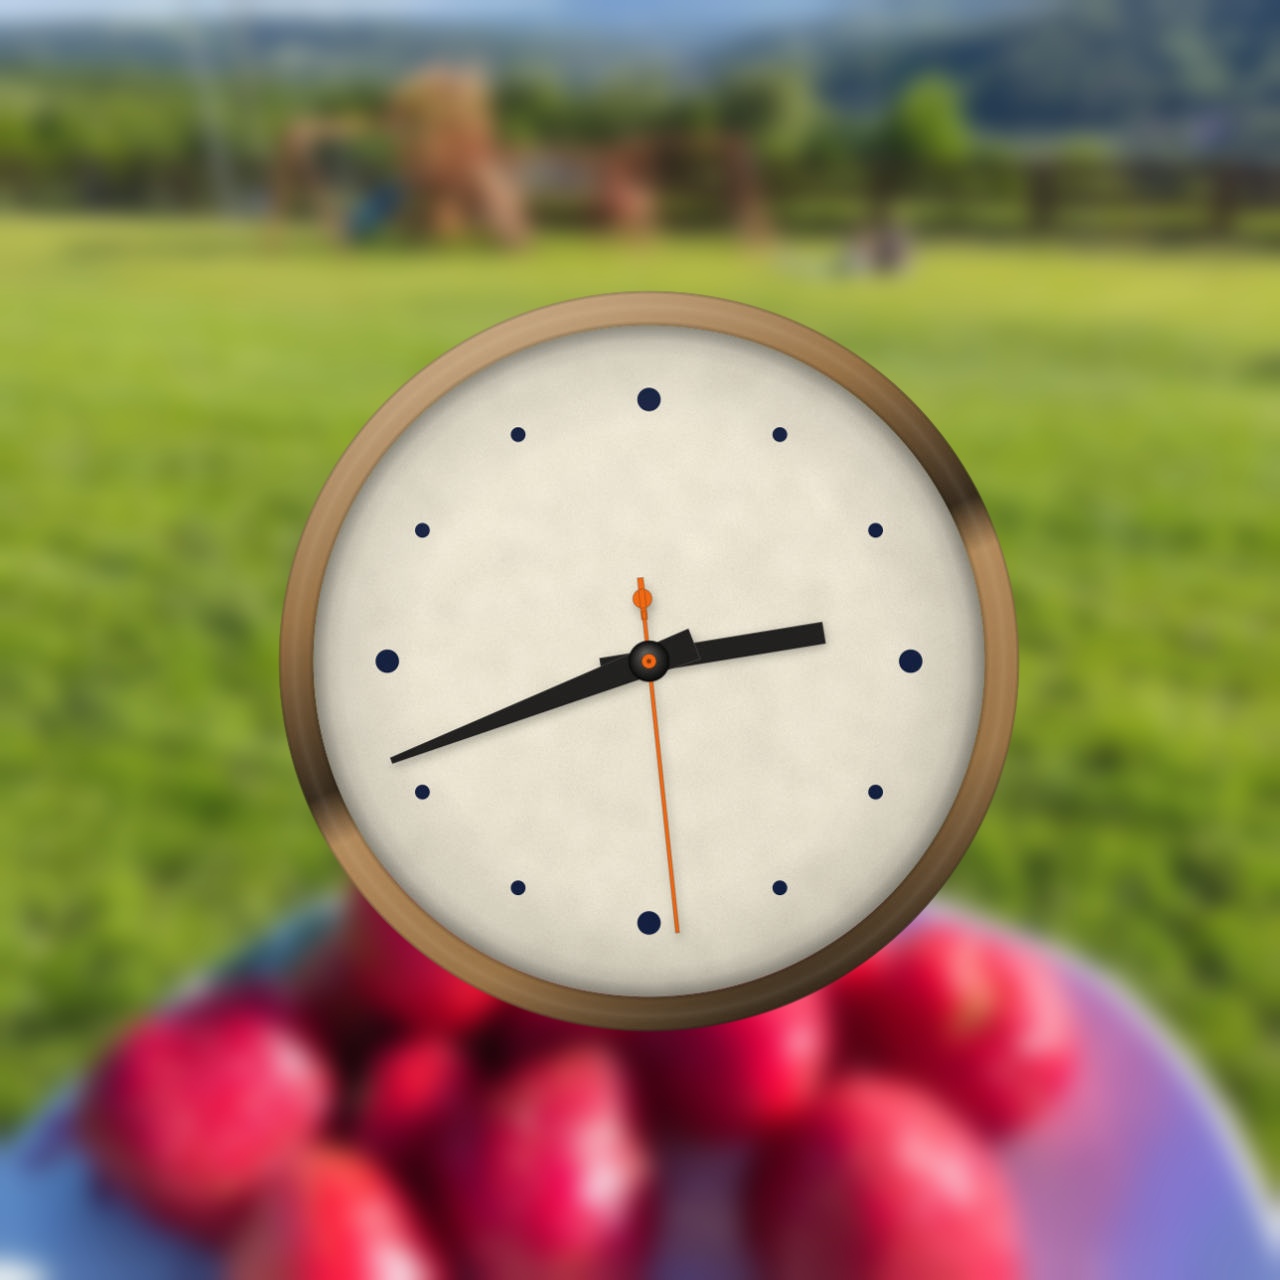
2:41:29
